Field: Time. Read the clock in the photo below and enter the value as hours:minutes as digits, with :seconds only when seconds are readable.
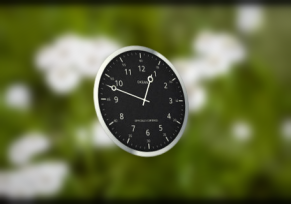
12:48
